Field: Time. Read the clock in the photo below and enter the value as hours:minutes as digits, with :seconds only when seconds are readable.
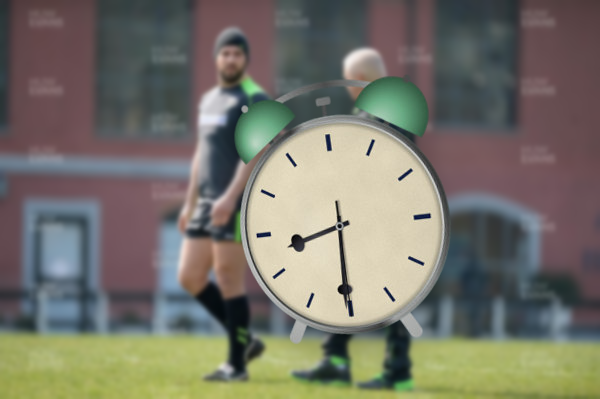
8:30:30
